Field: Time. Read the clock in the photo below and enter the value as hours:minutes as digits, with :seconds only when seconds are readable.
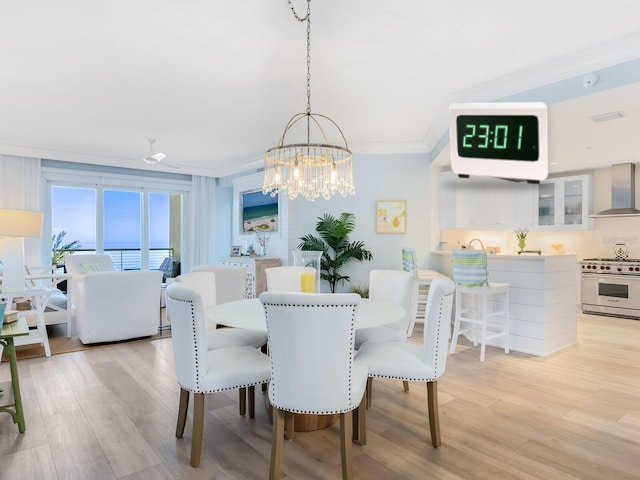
23:01
